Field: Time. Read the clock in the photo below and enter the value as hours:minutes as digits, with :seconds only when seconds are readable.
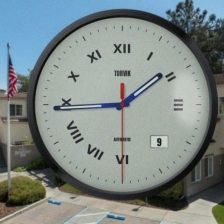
1:44:30
